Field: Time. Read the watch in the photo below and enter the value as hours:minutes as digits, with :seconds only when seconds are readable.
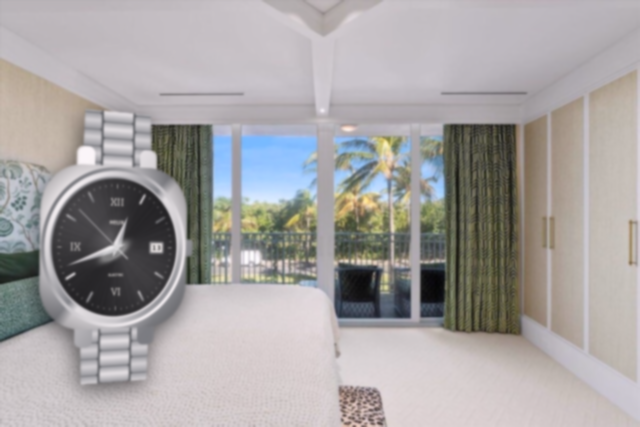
12:41:52
